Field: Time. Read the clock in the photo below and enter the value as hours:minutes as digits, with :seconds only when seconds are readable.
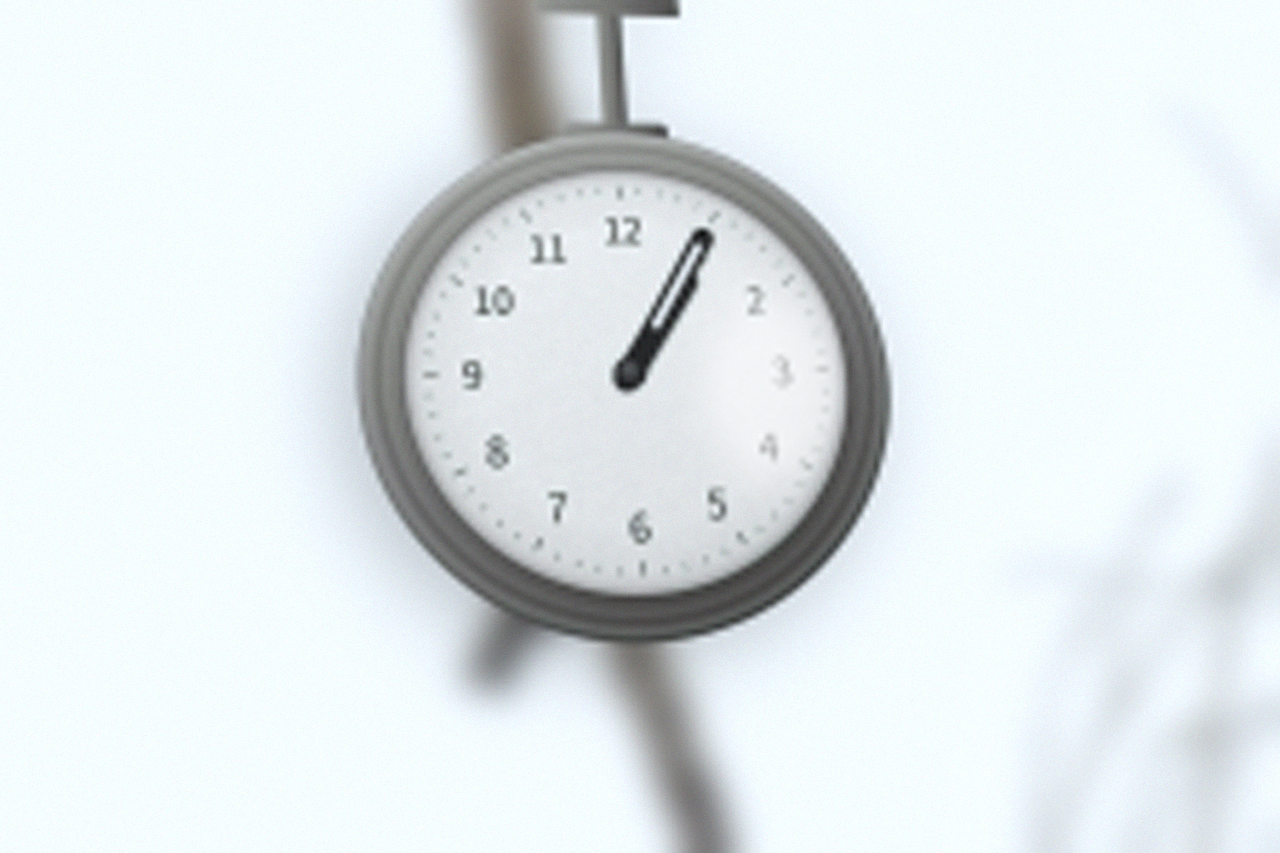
1:05
